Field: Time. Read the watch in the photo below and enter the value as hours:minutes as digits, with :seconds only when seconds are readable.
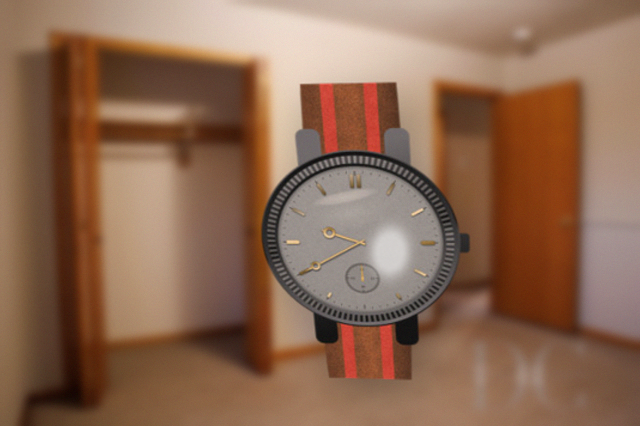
9:40
